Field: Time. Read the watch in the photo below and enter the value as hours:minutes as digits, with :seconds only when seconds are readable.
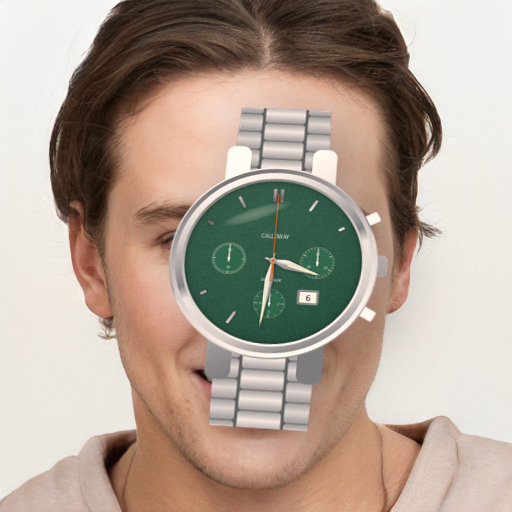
3:31
